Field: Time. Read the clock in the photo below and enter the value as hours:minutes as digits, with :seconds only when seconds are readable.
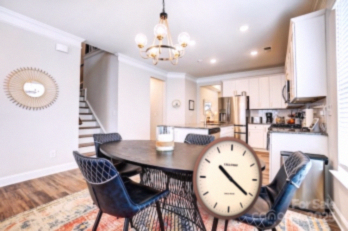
10:21
